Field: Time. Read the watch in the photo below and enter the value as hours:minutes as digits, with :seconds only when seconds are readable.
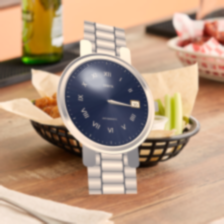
3:16
